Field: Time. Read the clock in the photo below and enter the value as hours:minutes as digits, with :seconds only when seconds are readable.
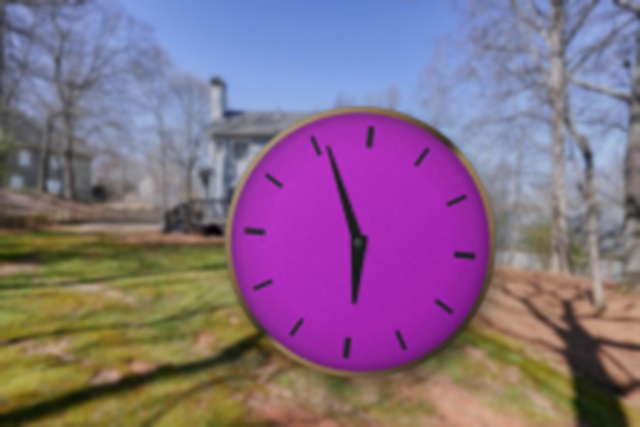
5:56
